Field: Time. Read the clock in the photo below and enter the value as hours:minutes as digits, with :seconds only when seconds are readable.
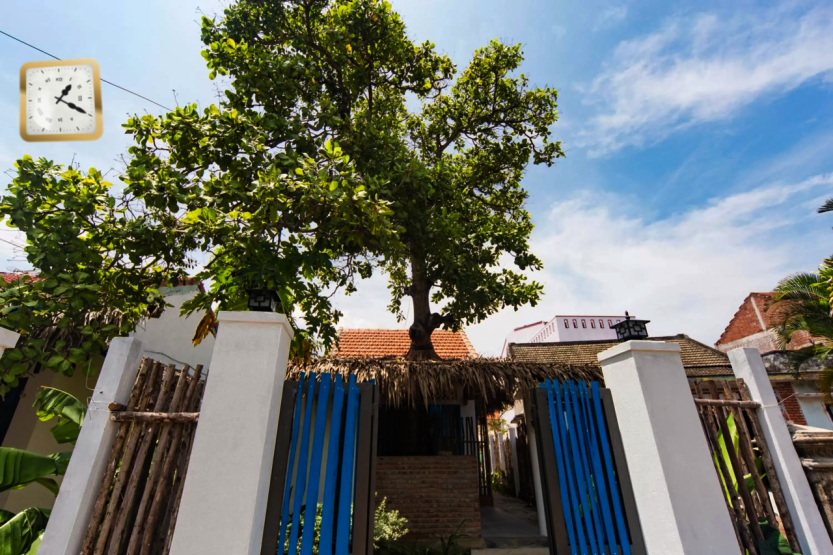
1:20
